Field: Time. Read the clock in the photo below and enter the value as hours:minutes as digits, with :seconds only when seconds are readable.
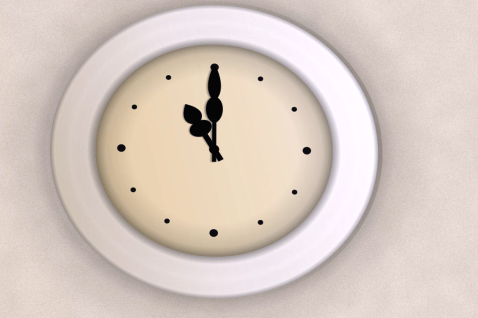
11:00
